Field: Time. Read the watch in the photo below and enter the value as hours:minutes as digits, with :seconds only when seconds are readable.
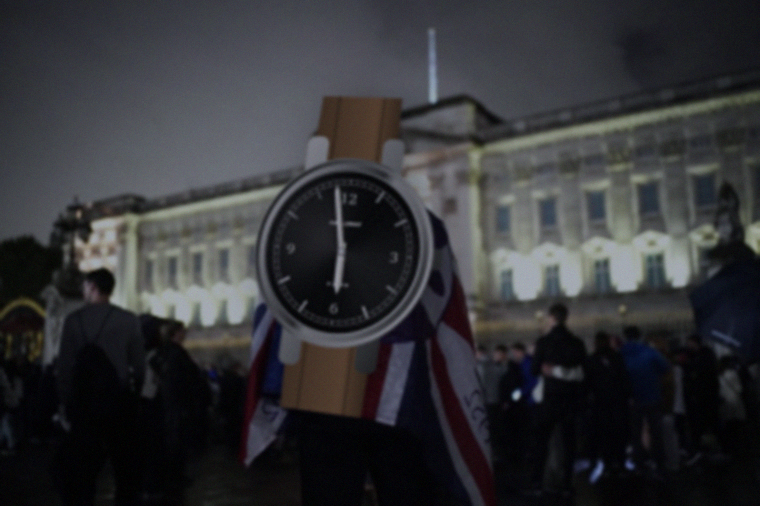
5:58
